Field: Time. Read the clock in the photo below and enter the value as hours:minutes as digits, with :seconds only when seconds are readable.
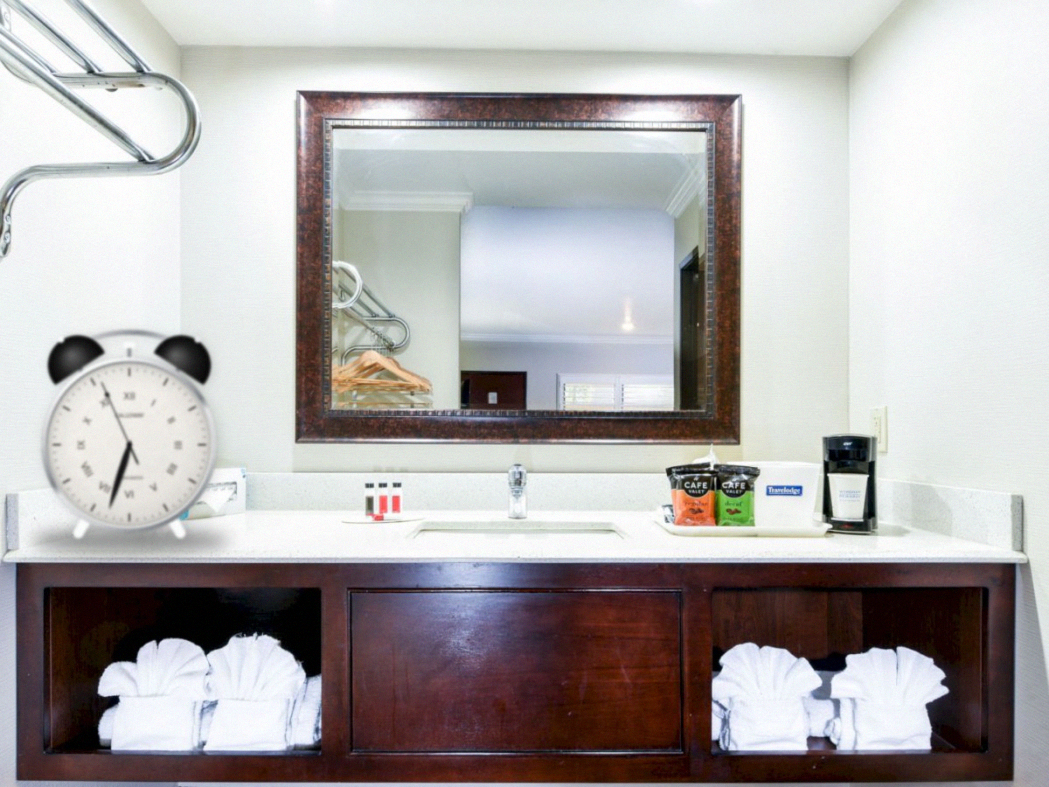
6:32:56
